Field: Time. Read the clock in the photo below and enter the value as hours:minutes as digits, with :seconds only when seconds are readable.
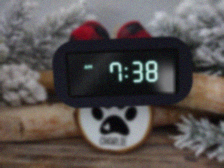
7:38
